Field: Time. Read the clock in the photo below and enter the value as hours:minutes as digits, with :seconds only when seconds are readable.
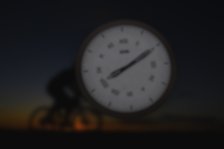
8:10
